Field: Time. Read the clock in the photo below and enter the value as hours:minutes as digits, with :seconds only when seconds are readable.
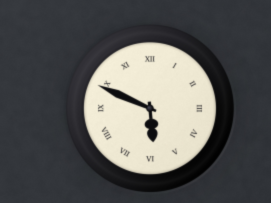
5:49
